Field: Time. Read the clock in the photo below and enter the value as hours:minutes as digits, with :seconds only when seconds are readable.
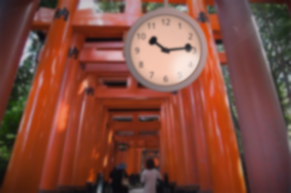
10:14
